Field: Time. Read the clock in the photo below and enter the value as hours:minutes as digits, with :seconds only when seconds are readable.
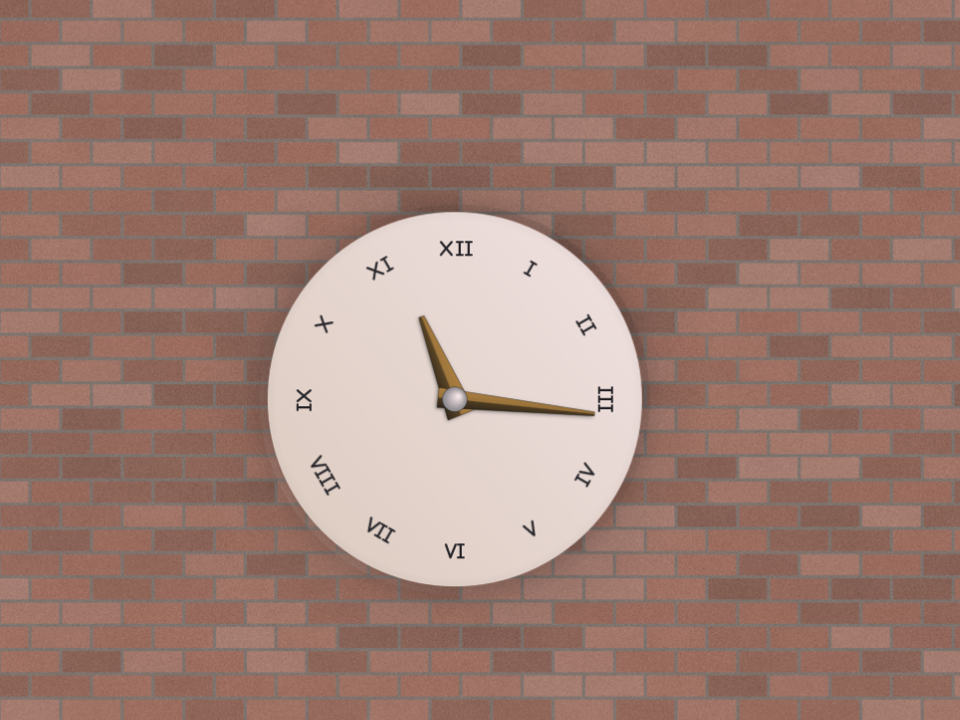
11:16
